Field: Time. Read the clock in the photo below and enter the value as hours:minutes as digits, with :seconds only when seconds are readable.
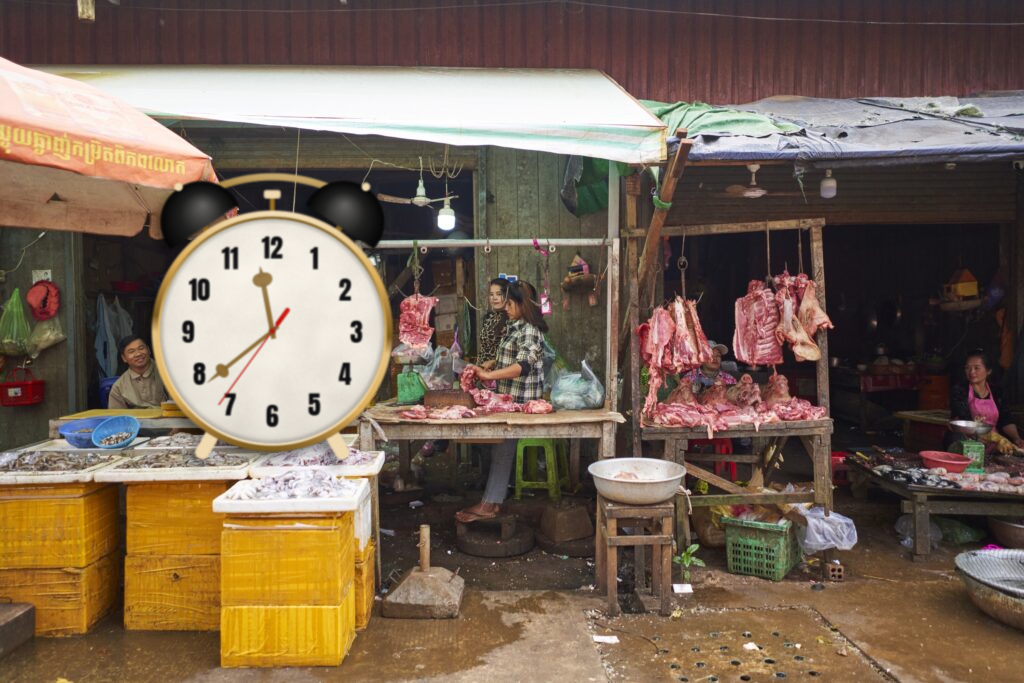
11:38:36
